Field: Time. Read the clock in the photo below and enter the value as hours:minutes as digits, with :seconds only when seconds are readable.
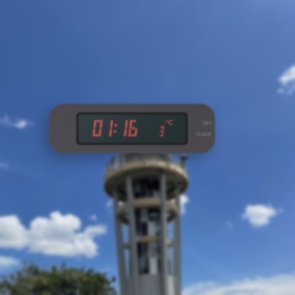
1:16
